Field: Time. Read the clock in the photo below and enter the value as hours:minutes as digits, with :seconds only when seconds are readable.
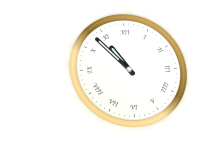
10:53
